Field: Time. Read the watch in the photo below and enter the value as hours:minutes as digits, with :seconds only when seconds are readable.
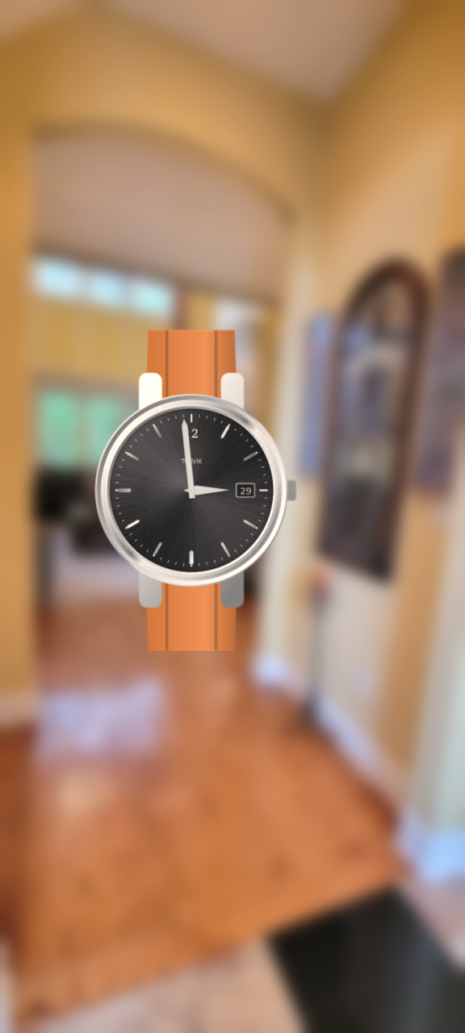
2:59
